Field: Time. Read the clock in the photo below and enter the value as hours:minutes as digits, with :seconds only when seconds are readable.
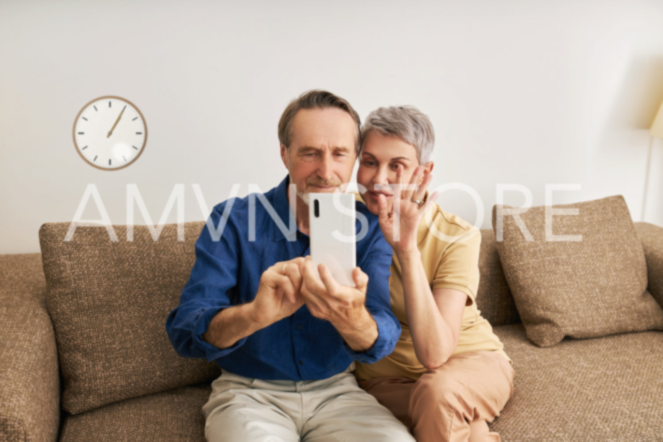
1:05
